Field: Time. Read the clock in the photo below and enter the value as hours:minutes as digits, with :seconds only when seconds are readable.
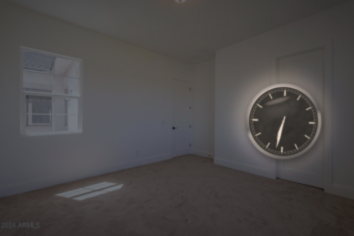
6:32
